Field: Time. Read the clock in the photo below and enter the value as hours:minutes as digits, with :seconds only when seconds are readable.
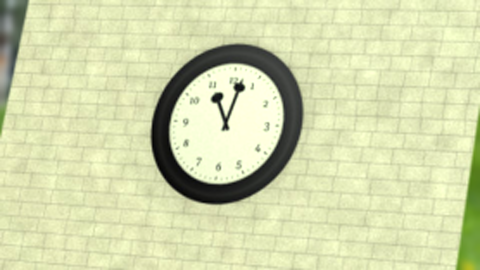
11:02
